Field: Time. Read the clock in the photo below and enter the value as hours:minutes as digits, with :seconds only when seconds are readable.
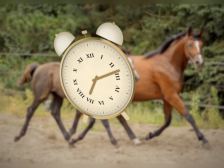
7:13
